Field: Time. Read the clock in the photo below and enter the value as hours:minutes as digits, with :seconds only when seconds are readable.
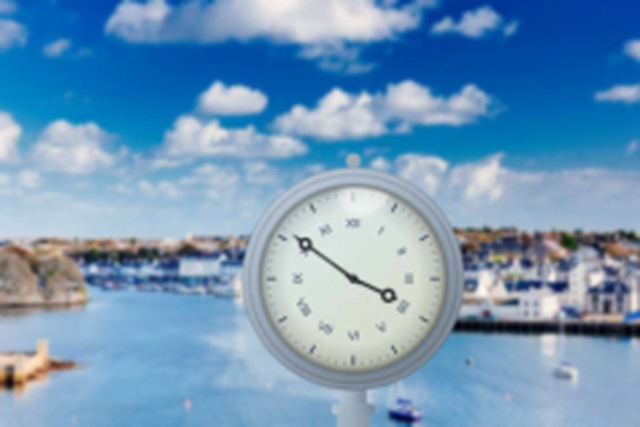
3:51
